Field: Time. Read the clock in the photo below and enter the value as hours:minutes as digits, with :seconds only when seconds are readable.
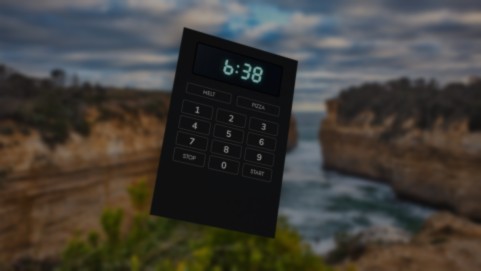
6:38
